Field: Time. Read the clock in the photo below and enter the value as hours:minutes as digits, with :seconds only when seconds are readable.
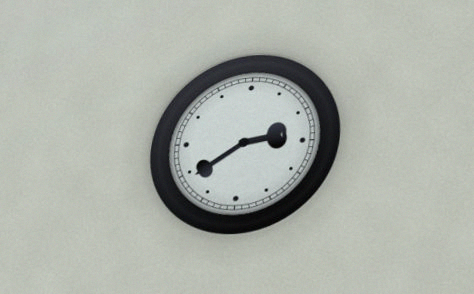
2:39
